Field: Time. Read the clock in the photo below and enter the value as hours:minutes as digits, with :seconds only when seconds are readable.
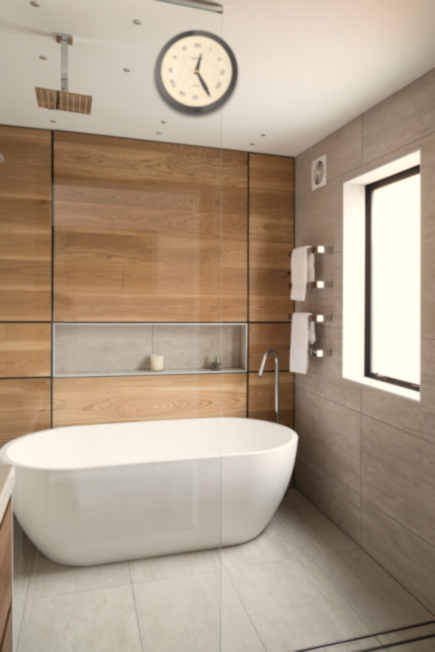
12:25
